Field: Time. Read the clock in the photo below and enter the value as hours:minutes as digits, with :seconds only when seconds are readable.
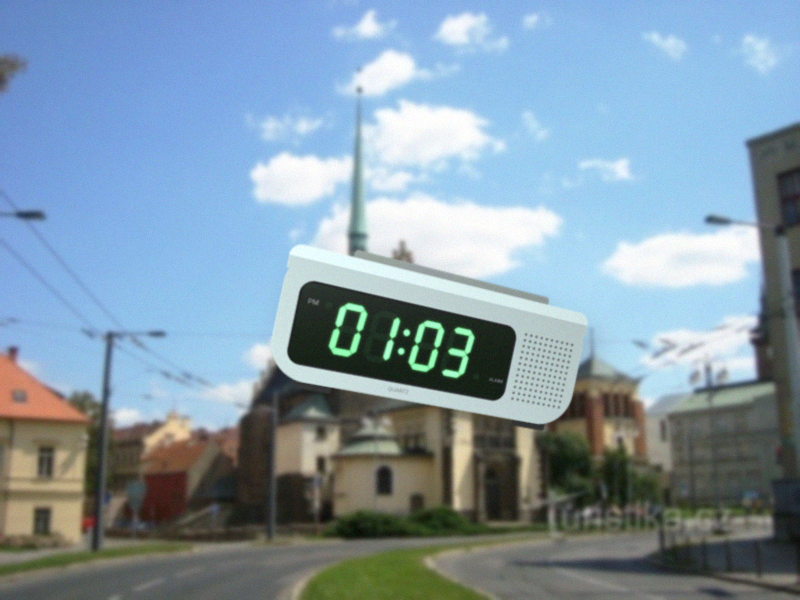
1:03
